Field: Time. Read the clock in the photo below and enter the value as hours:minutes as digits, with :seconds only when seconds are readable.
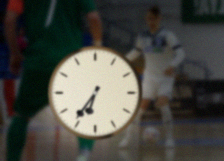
6:36
